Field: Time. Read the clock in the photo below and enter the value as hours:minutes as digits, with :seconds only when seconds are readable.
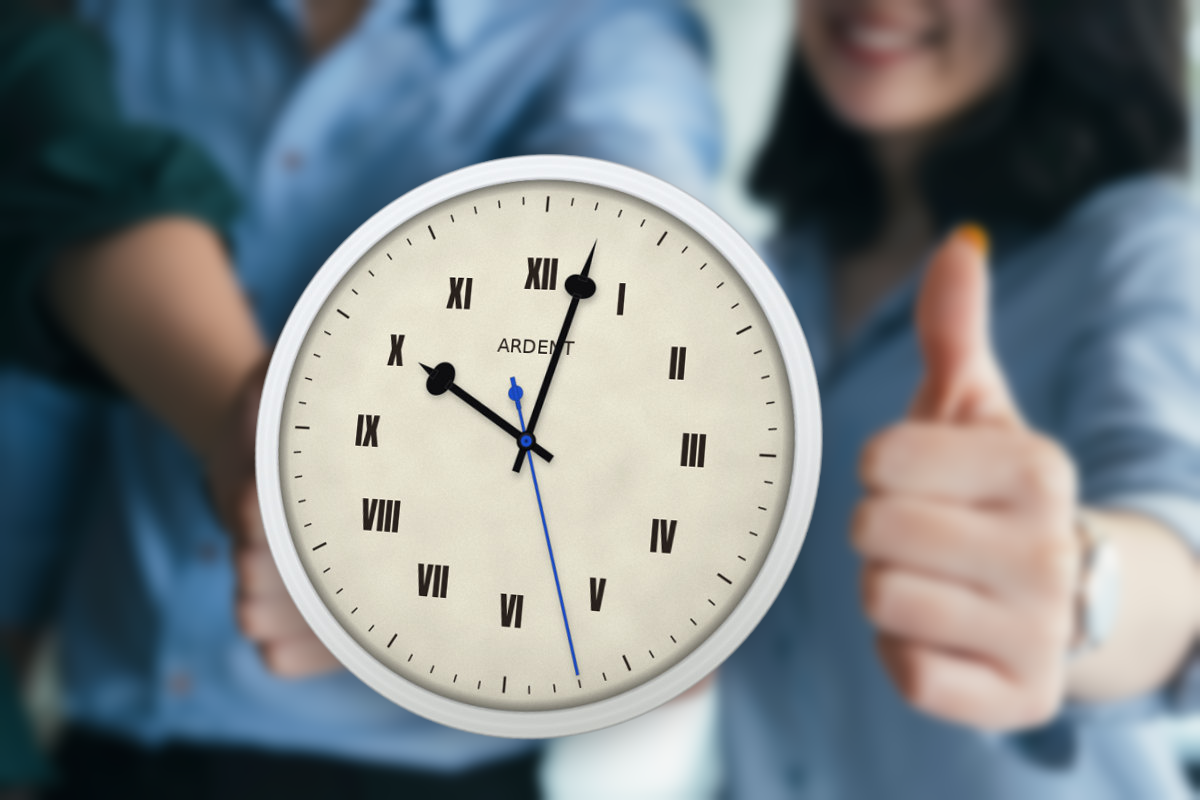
10:02:27
